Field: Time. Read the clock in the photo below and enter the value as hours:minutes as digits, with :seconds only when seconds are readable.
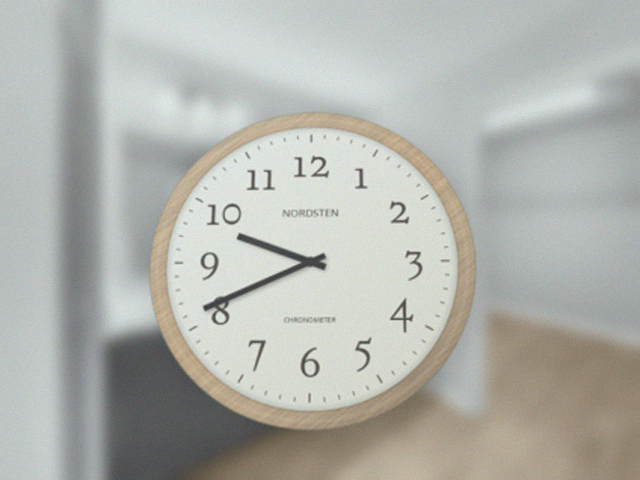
9:41
